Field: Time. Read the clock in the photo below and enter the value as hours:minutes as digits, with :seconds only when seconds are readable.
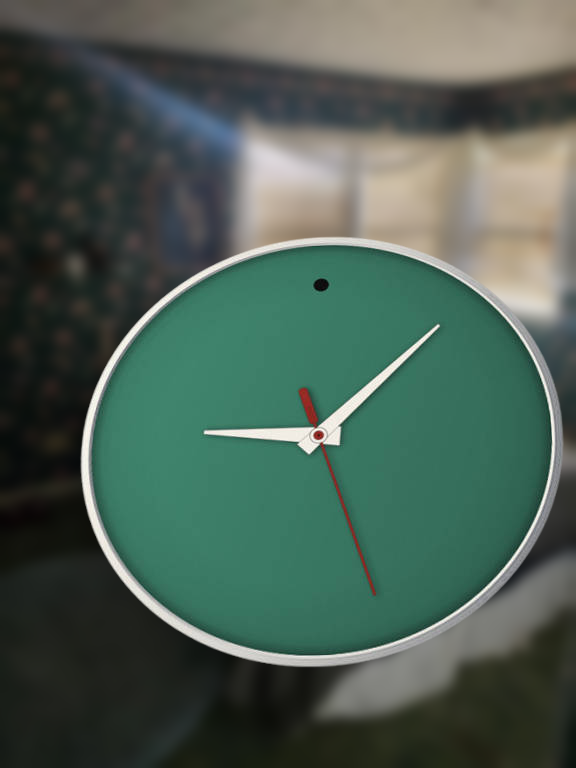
9:07:27
